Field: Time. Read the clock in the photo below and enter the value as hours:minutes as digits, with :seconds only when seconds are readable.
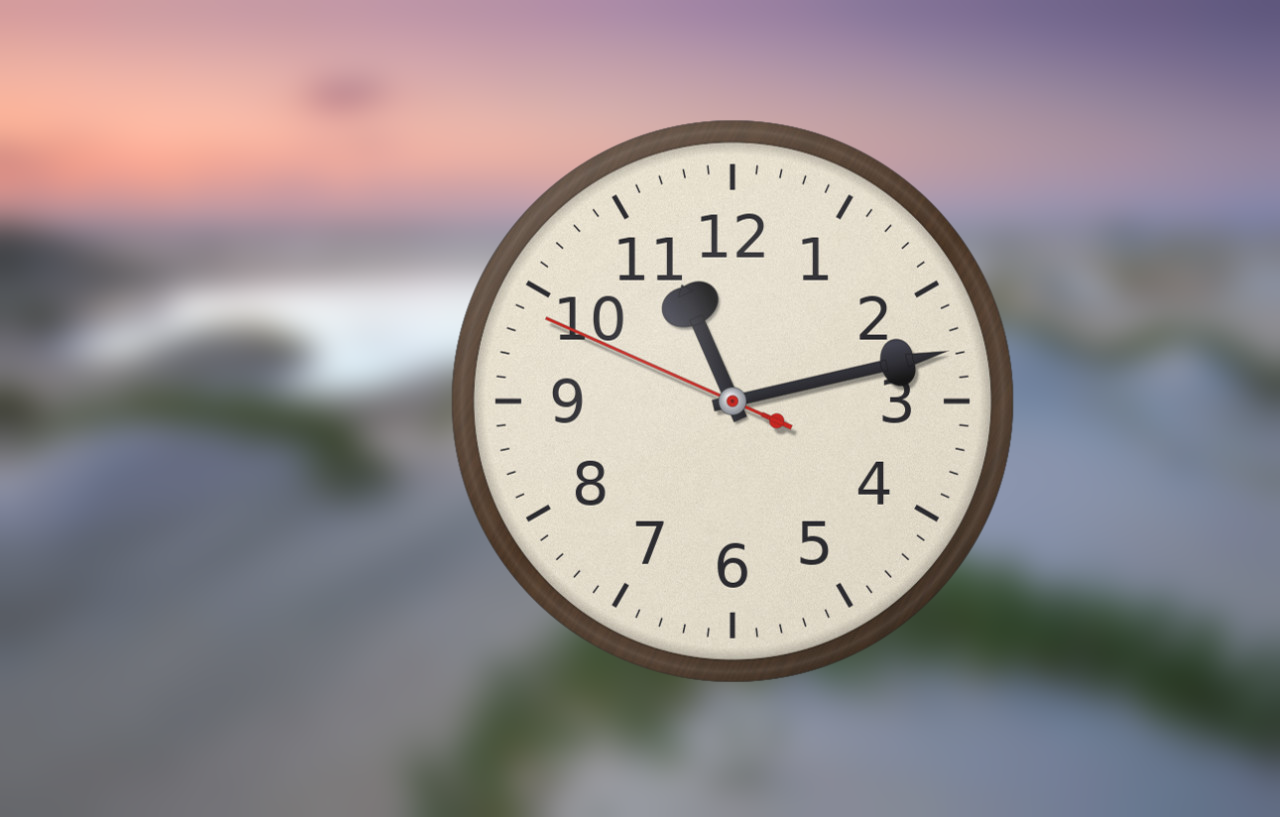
11:12:49
